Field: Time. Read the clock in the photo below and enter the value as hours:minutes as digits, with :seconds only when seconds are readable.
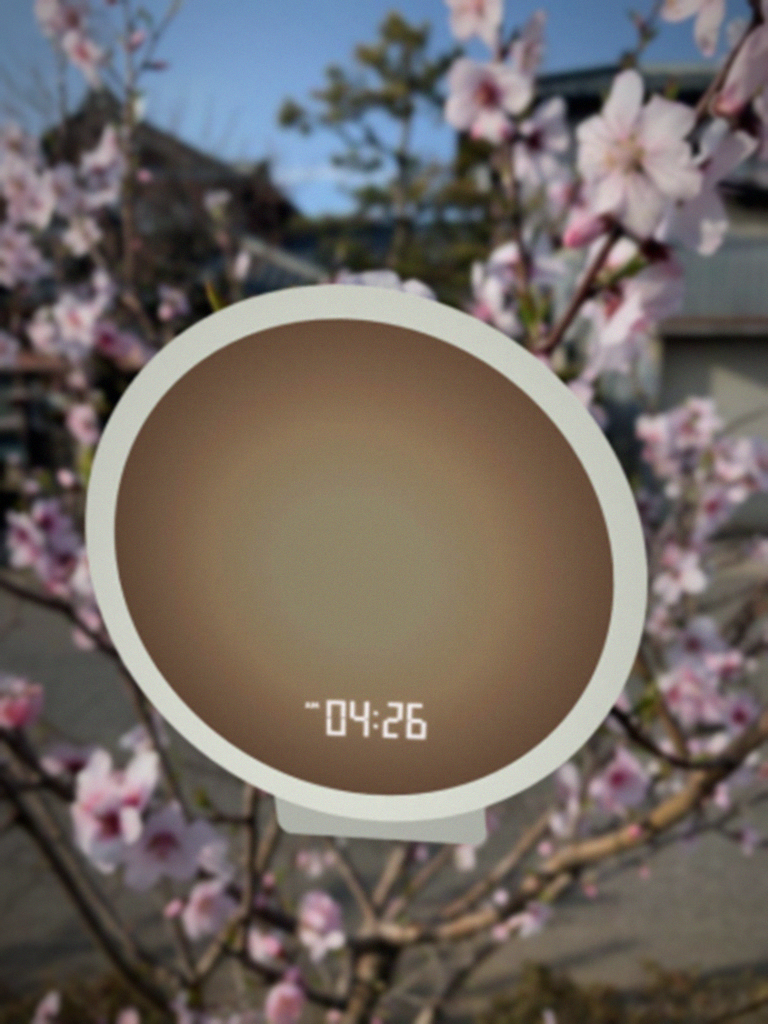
4:26
